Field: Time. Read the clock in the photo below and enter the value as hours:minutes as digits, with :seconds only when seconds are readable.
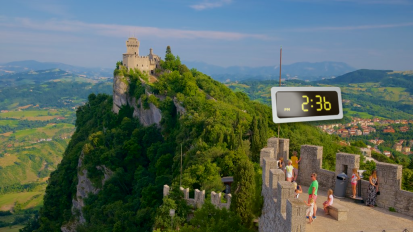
2:36
